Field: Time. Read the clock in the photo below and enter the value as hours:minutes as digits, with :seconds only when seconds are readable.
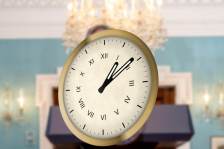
1:09
